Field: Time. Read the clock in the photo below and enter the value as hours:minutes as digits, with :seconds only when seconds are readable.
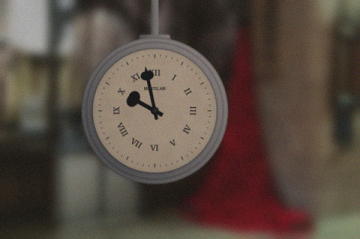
9:58
